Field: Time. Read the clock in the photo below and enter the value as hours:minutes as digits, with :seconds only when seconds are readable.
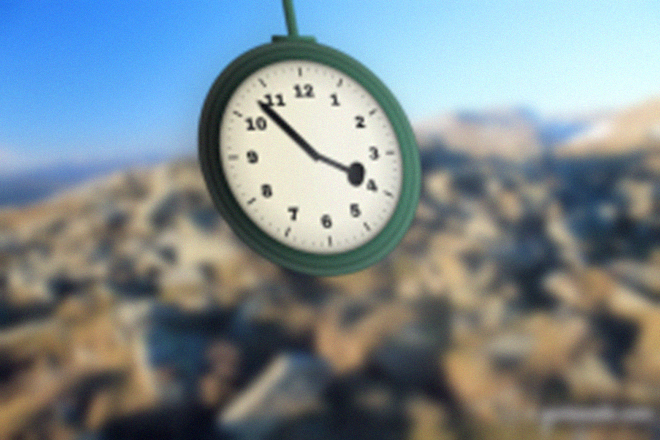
3:53
